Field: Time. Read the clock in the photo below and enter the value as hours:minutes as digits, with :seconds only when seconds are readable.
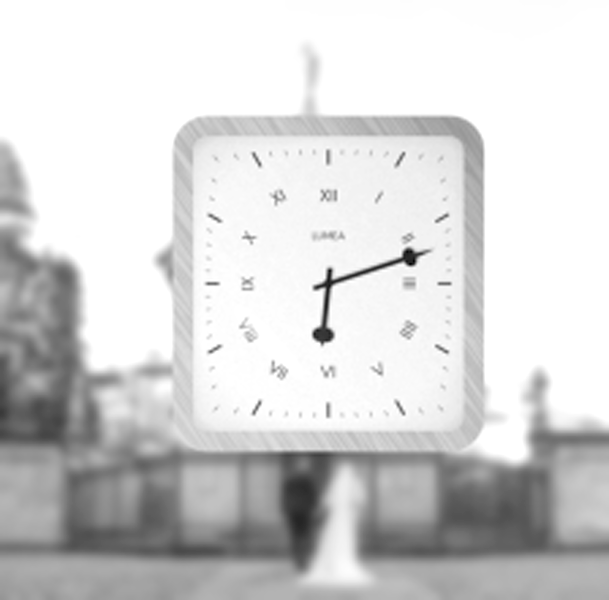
6:12
